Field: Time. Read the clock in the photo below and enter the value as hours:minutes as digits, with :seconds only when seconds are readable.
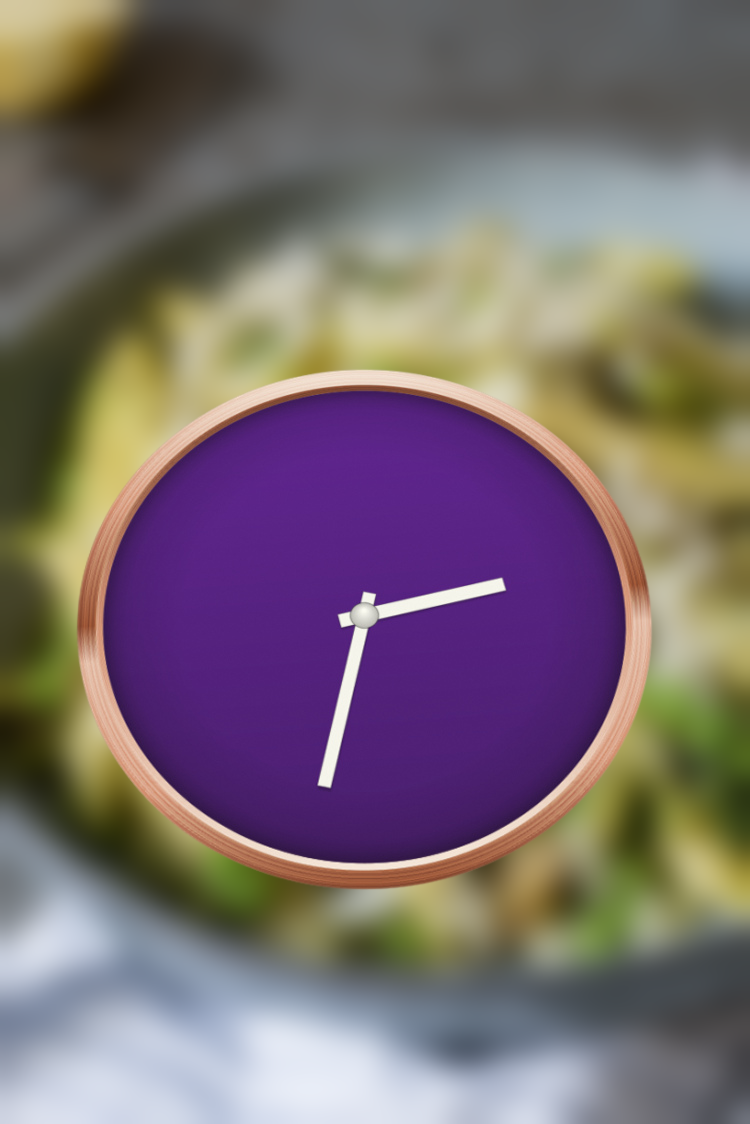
2:32
